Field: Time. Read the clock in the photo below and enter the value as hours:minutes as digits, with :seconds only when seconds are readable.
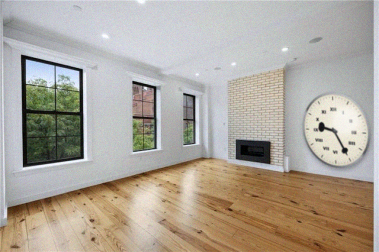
9:25
